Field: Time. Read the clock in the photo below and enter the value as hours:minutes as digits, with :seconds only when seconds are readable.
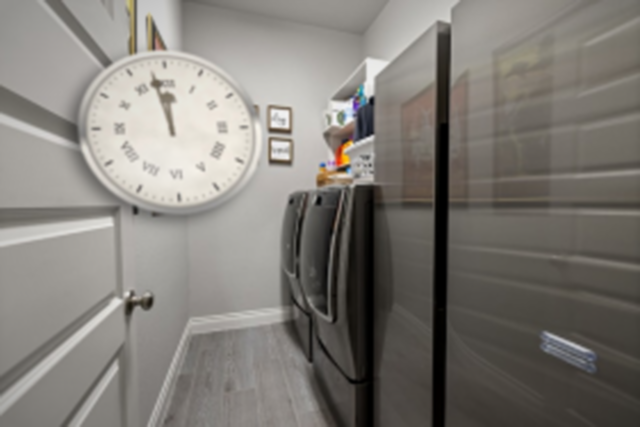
11:58
